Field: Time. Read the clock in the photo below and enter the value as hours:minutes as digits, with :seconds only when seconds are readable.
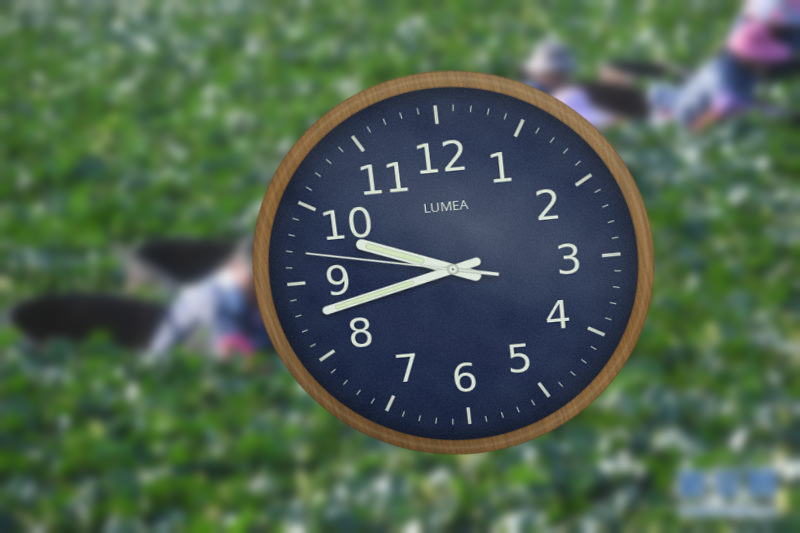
9:42:47
